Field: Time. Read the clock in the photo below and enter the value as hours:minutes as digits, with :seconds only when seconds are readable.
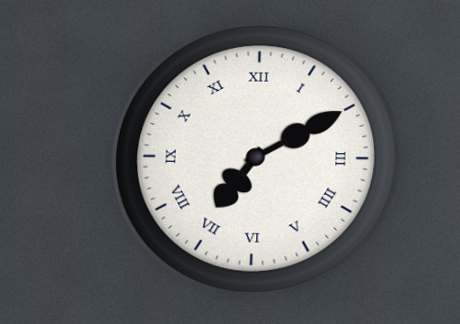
7:10
